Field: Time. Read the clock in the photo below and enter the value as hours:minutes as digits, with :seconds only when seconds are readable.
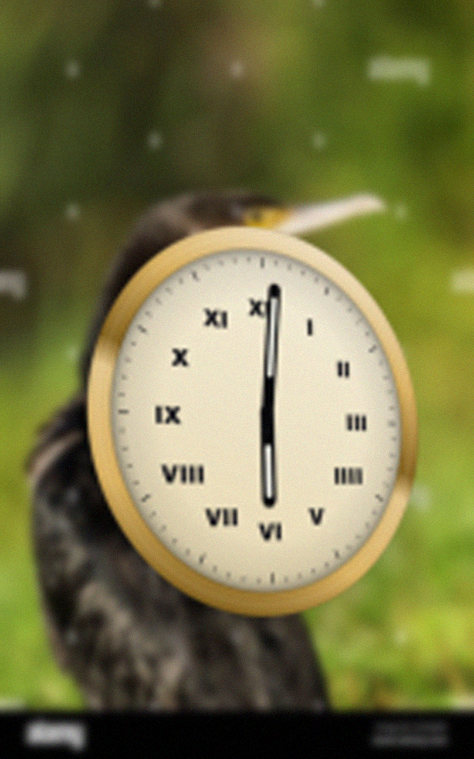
6:01
